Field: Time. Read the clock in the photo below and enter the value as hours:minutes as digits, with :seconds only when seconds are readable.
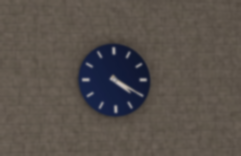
4:20
